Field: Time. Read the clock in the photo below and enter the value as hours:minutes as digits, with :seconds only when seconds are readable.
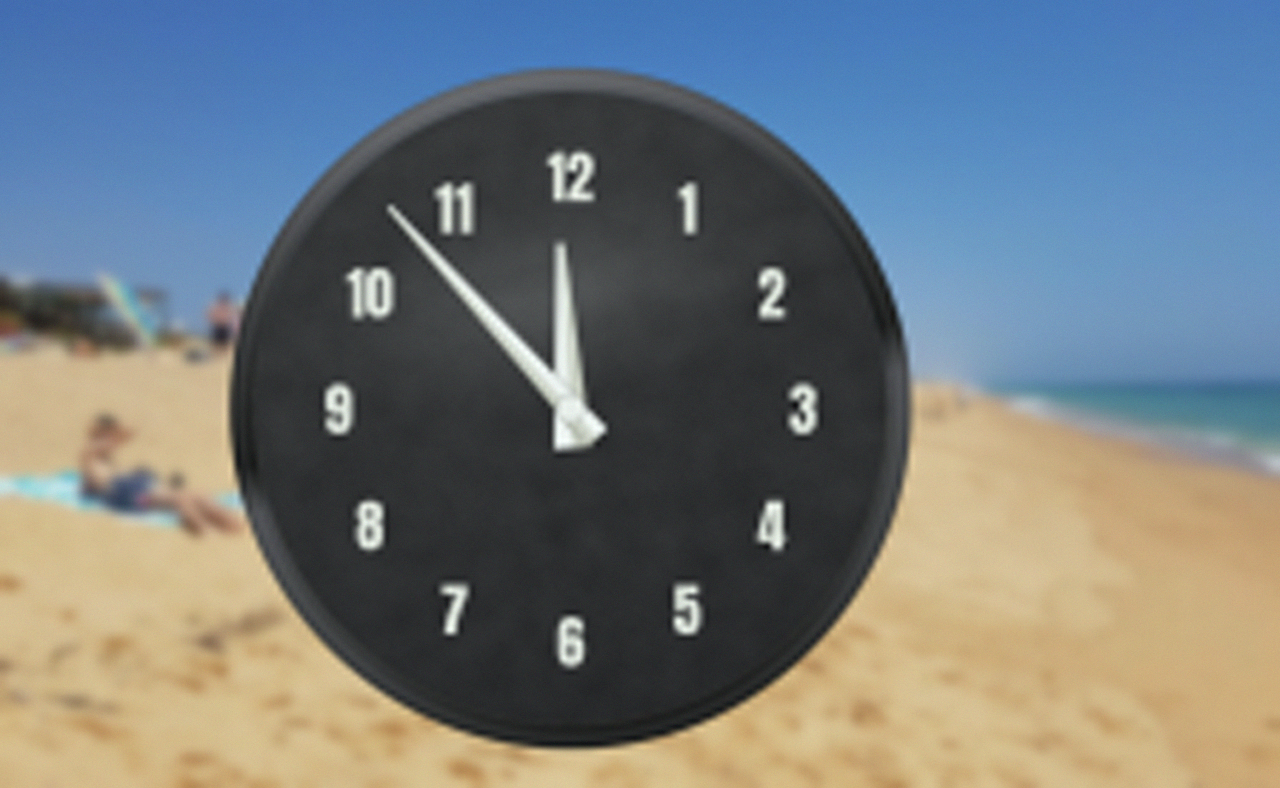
11:53
